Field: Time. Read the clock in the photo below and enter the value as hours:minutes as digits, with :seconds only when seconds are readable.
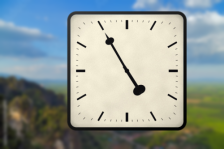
4:55
